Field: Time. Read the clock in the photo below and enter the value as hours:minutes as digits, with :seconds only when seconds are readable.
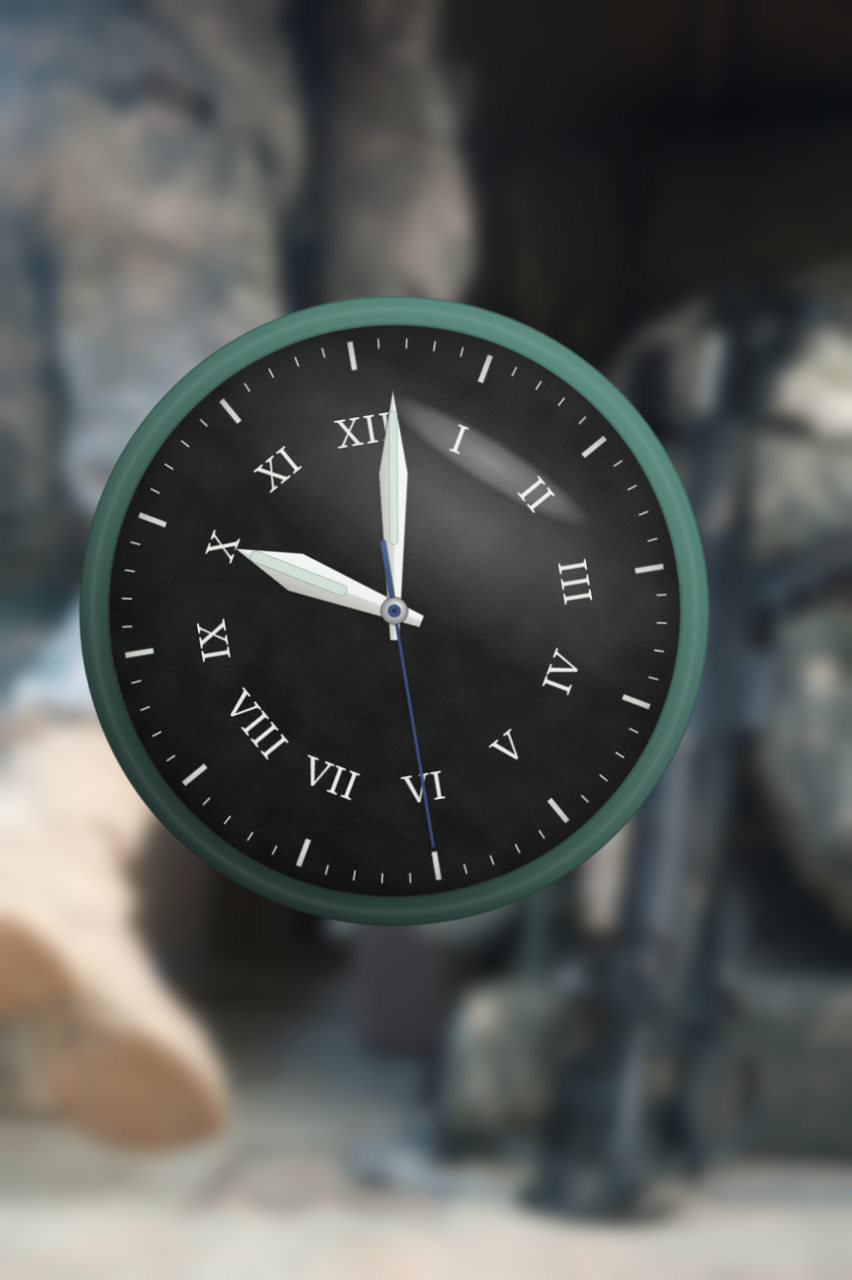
10:01:30
